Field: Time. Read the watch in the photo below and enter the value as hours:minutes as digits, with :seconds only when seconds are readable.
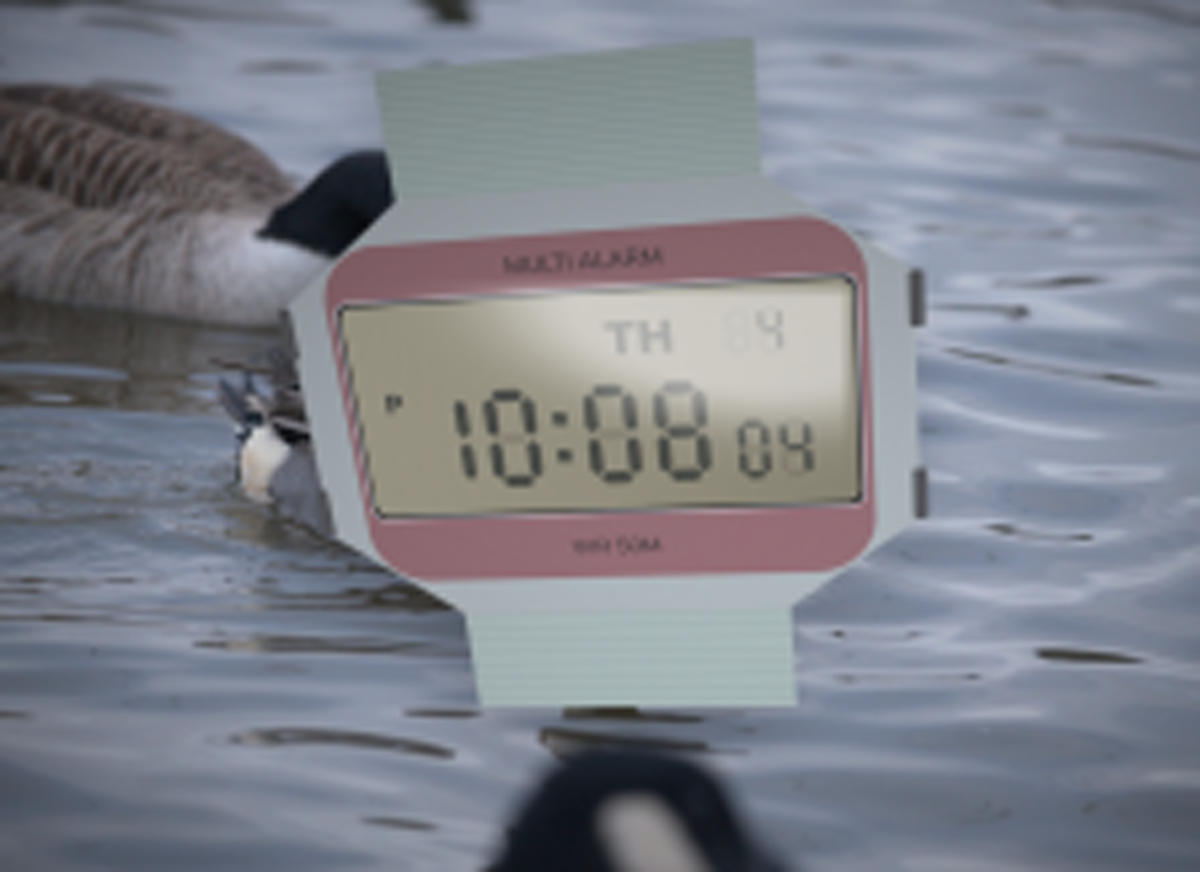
10:08:04
